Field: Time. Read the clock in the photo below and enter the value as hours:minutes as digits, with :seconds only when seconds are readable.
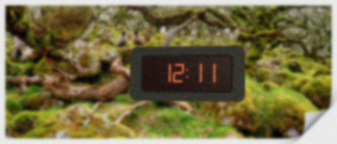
12:11
